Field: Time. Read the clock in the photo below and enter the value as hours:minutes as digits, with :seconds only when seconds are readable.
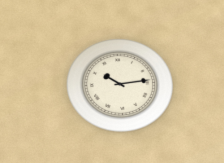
10:14
